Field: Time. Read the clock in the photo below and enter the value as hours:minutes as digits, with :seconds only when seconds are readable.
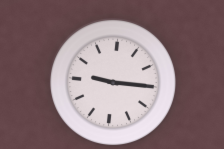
9:15
